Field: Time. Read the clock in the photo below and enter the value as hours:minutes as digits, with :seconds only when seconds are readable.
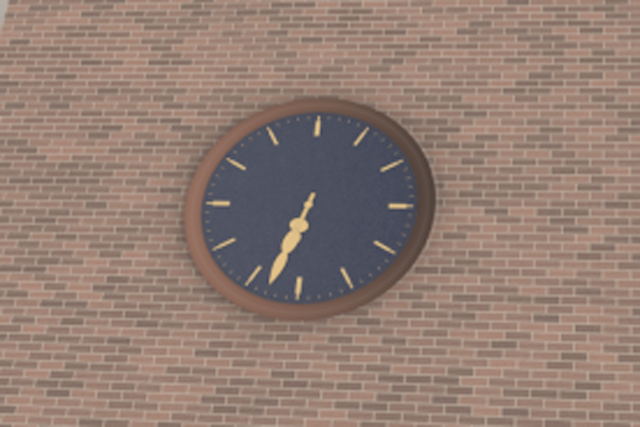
6:33
